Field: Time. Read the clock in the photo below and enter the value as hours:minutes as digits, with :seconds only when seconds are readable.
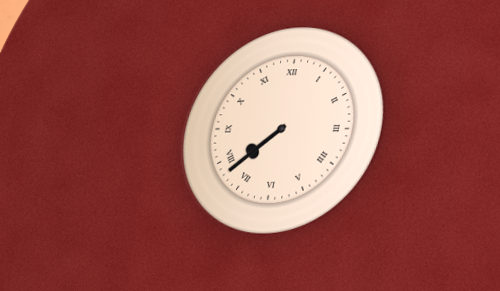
7:38
